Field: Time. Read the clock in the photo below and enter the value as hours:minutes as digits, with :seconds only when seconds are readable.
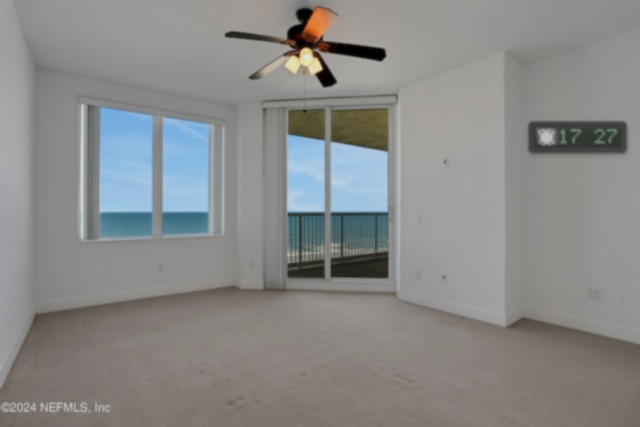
17:27
